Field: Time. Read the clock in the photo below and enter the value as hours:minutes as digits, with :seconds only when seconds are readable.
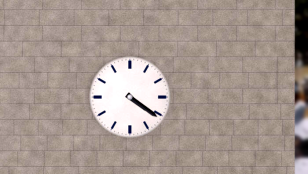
4:21
